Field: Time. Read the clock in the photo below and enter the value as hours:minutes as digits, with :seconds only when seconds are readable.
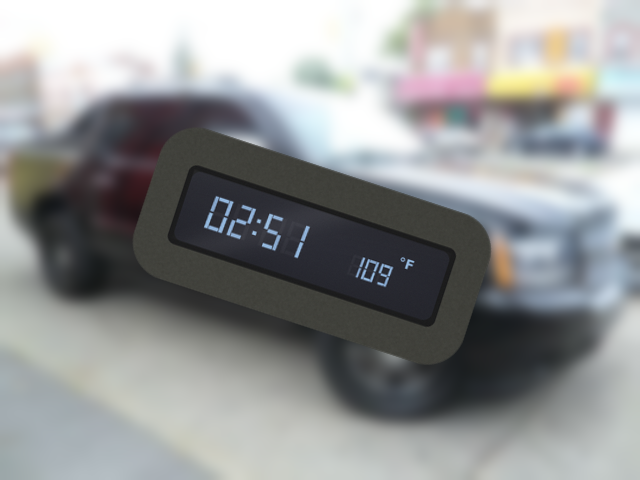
2:51
